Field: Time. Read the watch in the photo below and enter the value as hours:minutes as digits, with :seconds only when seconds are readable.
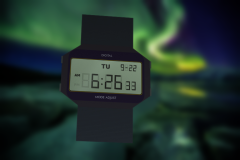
6:26:33
